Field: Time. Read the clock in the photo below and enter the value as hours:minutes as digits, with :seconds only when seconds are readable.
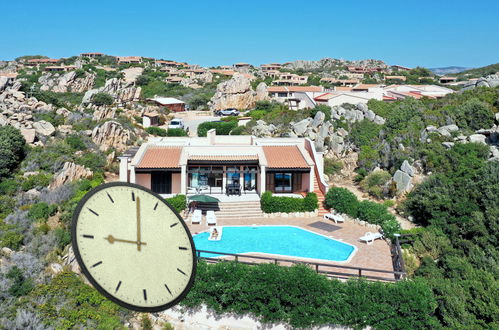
9:01
